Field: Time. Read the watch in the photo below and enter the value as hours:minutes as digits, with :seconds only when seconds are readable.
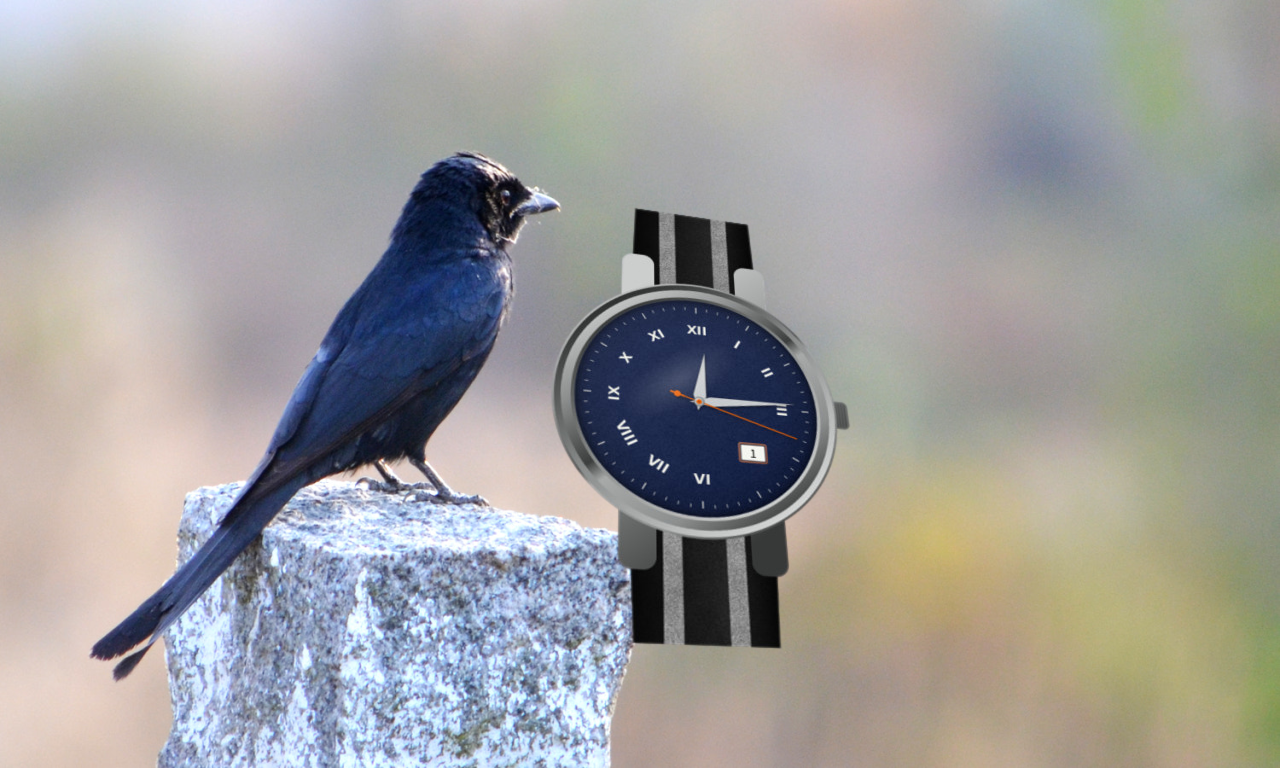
12:14:18
